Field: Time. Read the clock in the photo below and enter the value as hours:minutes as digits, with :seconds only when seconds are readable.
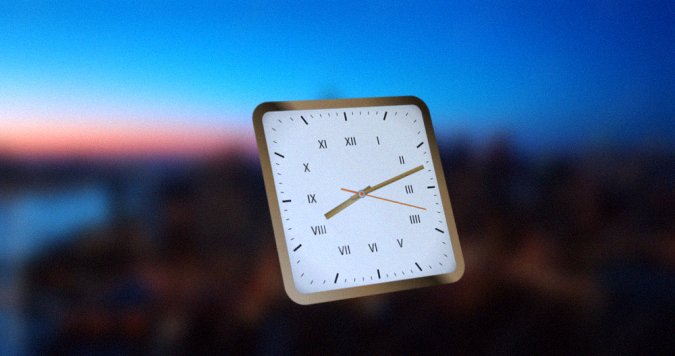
8:12:18
